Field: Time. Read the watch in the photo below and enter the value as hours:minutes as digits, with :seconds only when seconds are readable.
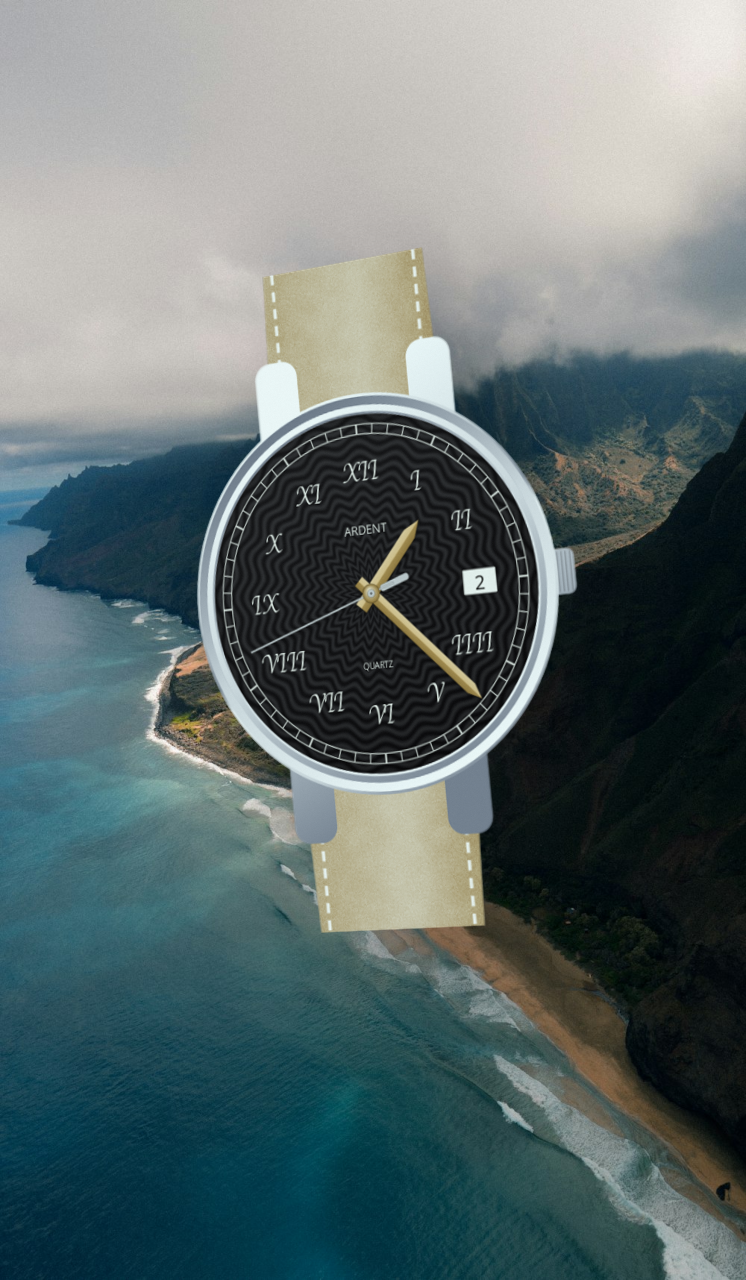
1:22:42
